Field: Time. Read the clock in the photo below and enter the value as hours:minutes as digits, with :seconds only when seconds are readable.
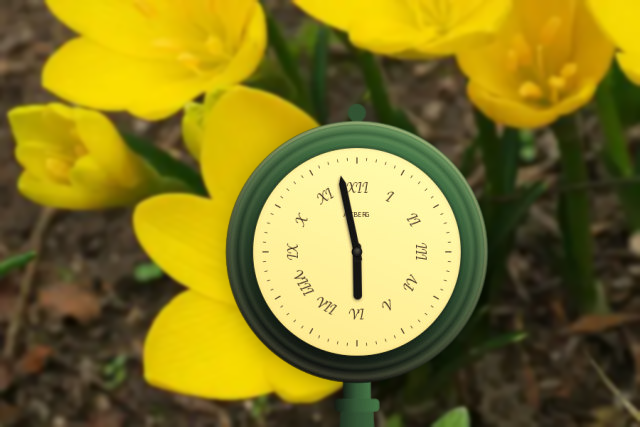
5:58
